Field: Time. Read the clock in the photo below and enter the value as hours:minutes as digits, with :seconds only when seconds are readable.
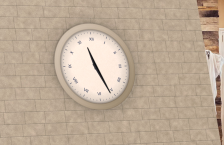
11:26
